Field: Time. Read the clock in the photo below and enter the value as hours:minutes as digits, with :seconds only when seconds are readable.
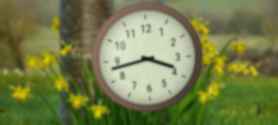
3:43
